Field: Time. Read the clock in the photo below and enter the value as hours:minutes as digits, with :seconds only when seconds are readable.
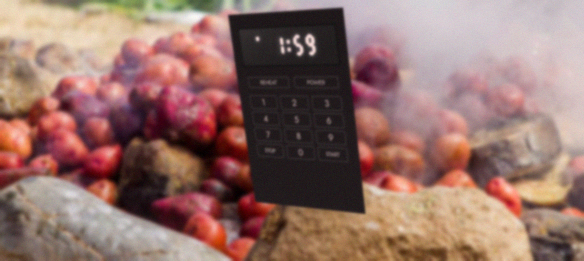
1:59
